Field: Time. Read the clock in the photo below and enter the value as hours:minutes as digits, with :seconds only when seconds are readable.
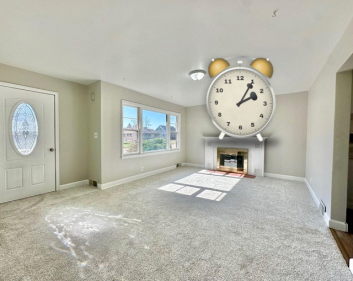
2:05
